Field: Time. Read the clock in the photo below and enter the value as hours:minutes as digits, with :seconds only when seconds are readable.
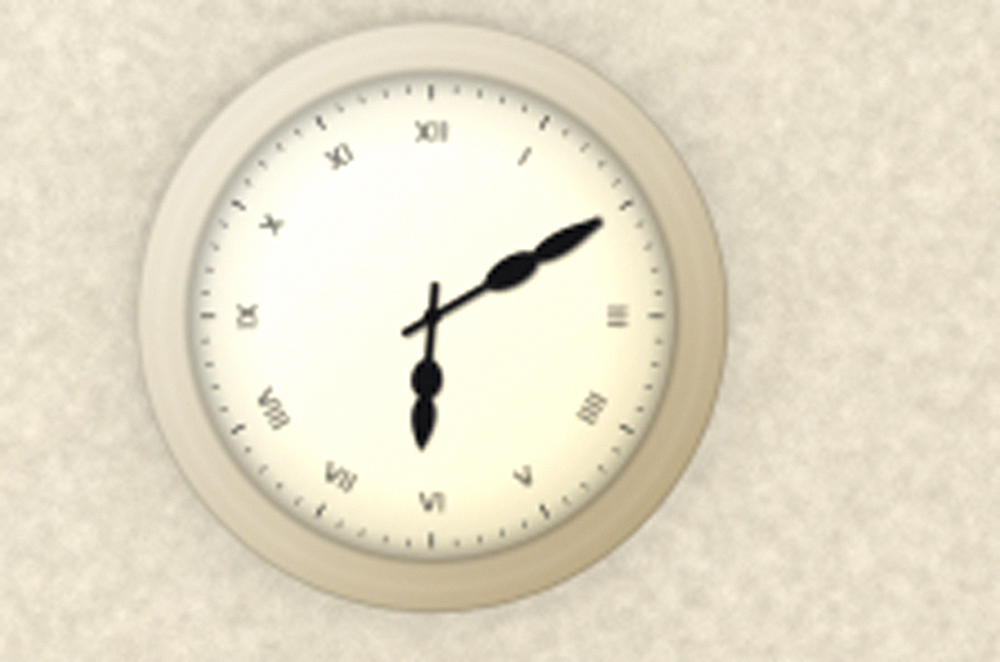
6:10
